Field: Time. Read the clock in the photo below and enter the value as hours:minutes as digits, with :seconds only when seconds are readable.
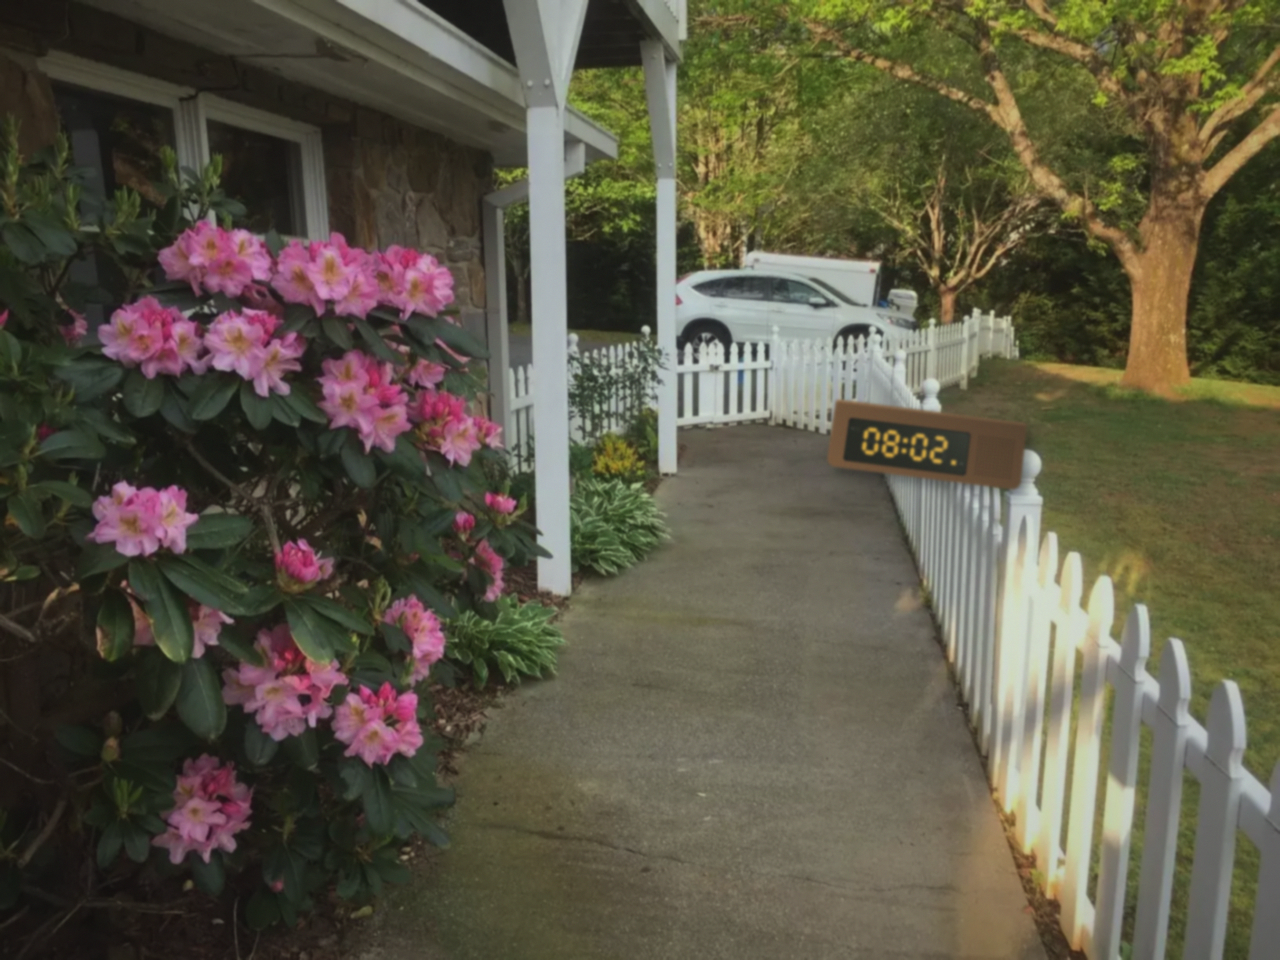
8:02
